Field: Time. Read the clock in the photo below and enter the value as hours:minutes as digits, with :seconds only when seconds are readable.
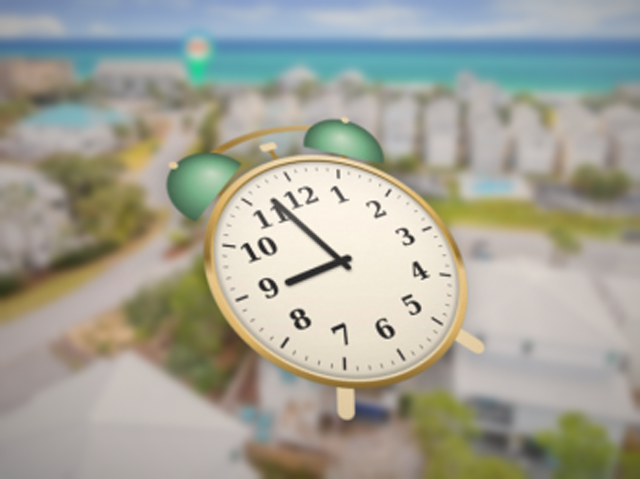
8:57
